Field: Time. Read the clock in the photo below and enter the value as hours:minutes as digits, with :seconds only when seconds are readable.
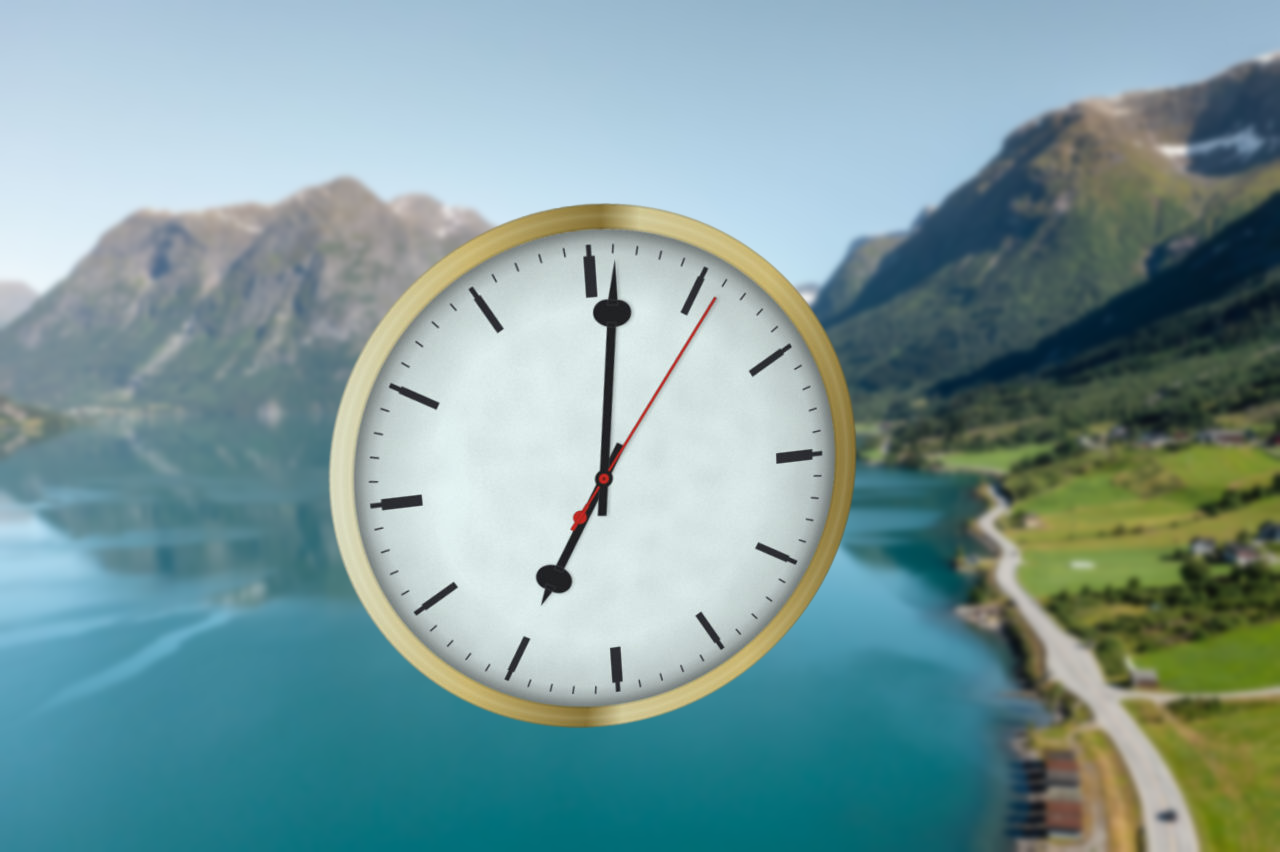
7:01:06
